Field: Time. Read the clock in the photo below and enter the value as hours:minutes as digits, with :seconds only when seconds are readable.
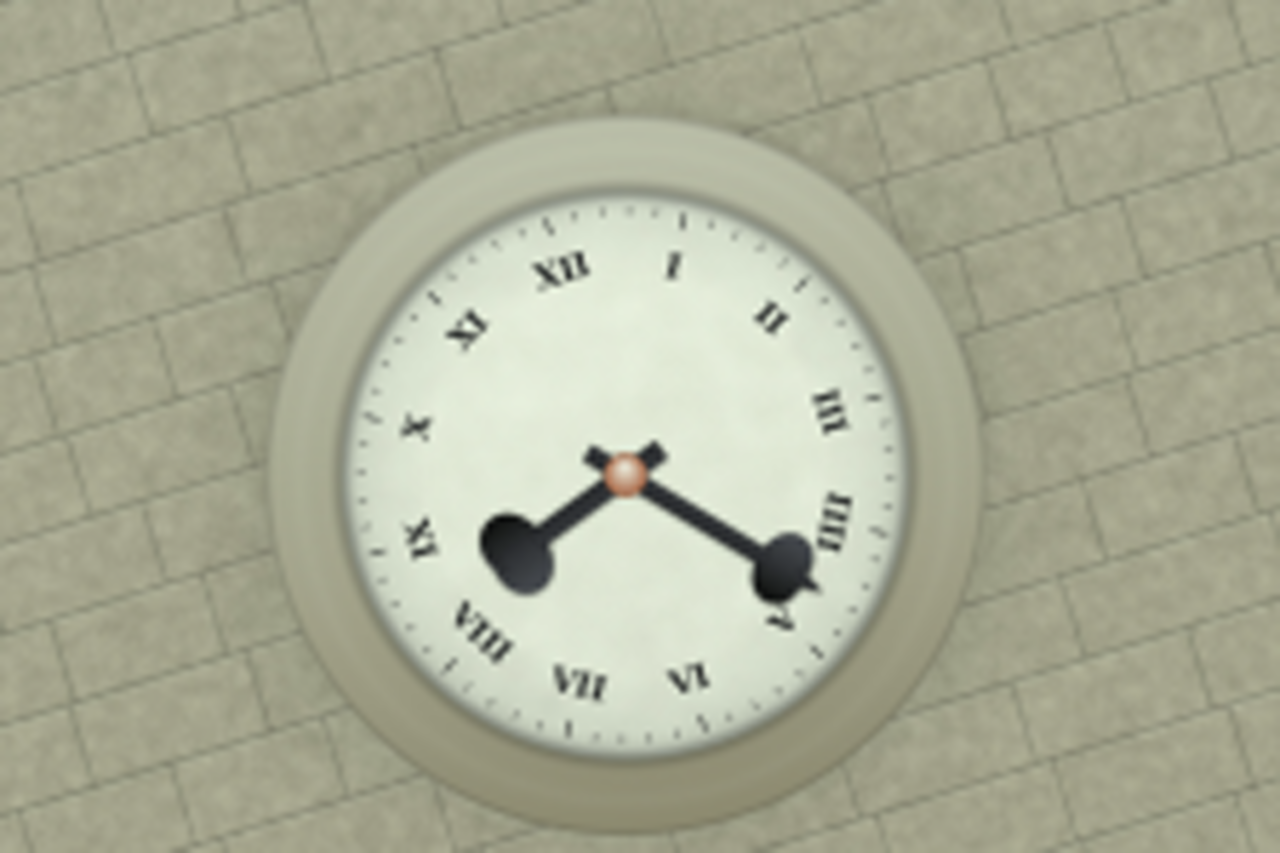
8:23
